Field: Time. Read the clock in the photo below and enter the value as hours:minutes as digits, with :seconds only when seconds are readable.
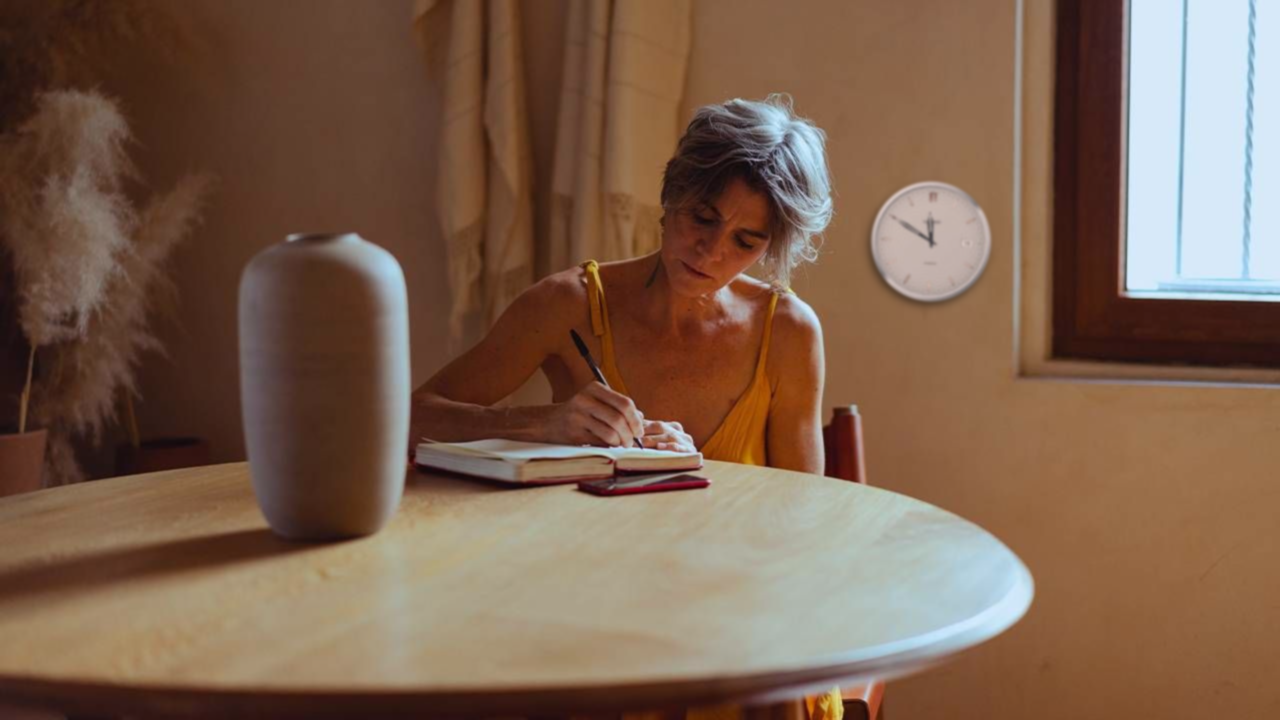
11:50
